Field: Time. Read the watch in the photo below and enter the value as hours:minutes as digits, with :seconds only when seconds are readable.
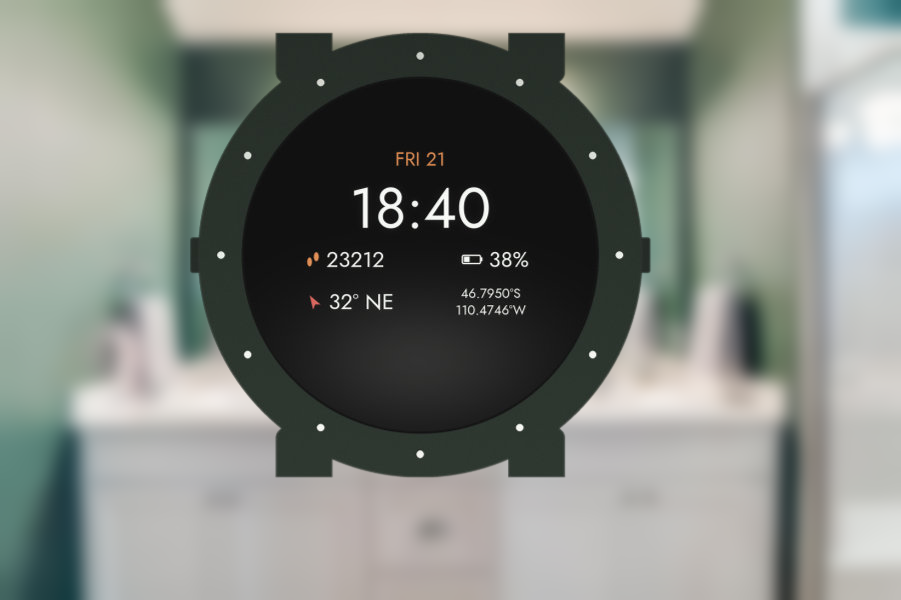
18:40
